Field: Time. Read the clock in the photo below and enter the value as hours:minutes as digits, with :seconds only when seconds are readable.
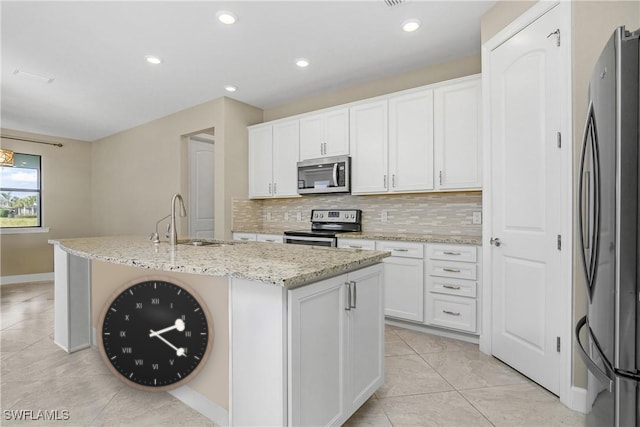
2:21
